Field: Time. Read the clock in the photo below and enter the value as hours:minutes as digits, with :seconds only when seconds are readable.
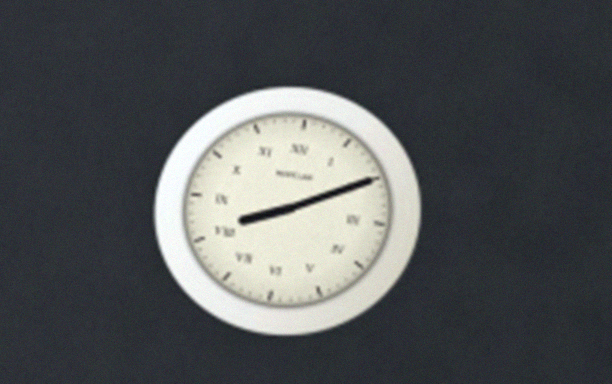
8:10
